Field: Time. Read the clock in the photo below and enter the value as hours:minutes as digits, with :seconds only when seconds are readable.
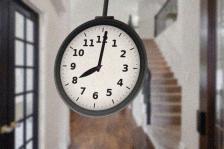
8:01
